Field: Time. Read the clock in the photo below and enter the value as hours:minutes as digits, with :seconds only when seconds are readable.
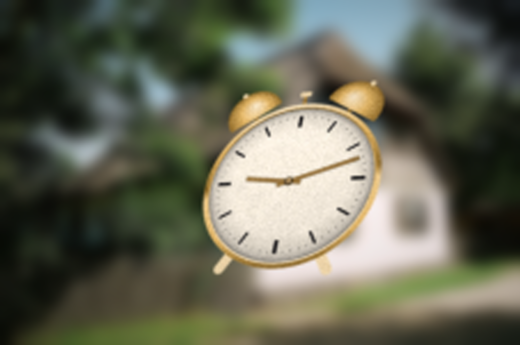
9:12
